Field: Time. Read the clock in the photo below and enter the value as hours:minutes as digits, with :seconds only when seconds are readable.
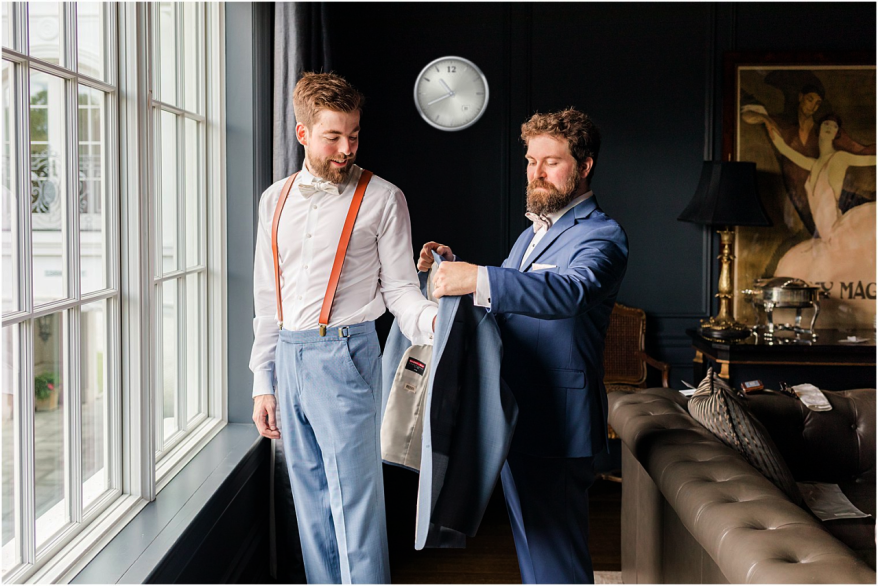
10:41
